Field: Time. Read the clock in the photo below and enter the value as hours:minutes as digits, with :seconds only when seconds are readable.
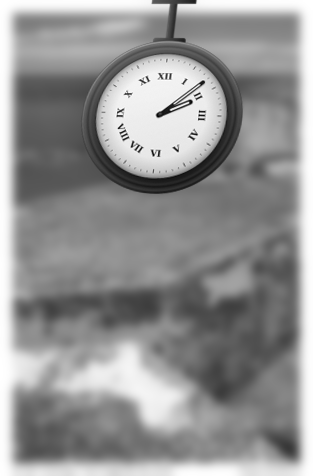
2:08
